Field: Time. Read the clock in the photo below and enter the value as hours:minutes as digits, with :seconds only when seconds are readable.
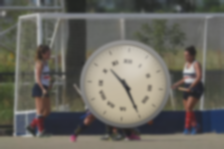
10:25
